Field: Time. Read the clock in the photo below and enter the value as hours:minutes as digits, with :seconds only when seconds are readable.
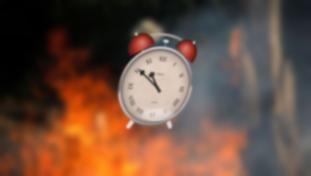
10:51
